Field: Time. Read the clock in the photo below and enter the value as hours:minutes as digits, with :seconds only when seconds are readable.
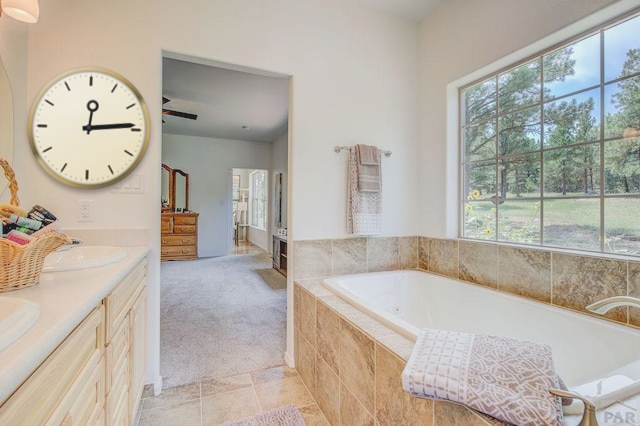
12:14
